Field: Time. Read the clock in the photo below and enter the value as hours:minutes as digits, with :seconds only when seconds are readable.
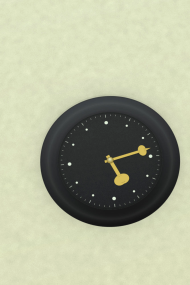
5:13
